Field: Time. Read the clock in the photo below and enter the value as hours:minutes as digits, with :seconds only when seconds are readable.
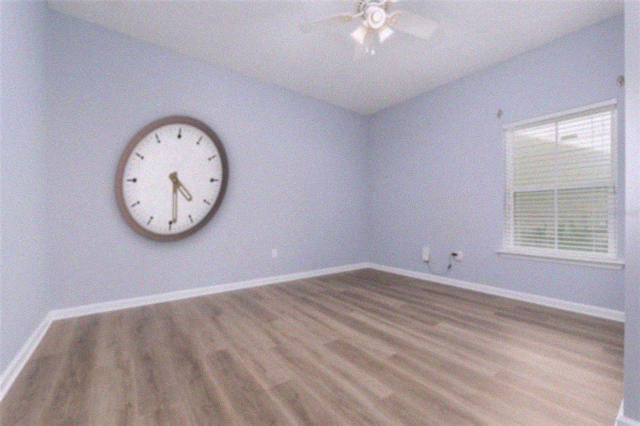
4:29
